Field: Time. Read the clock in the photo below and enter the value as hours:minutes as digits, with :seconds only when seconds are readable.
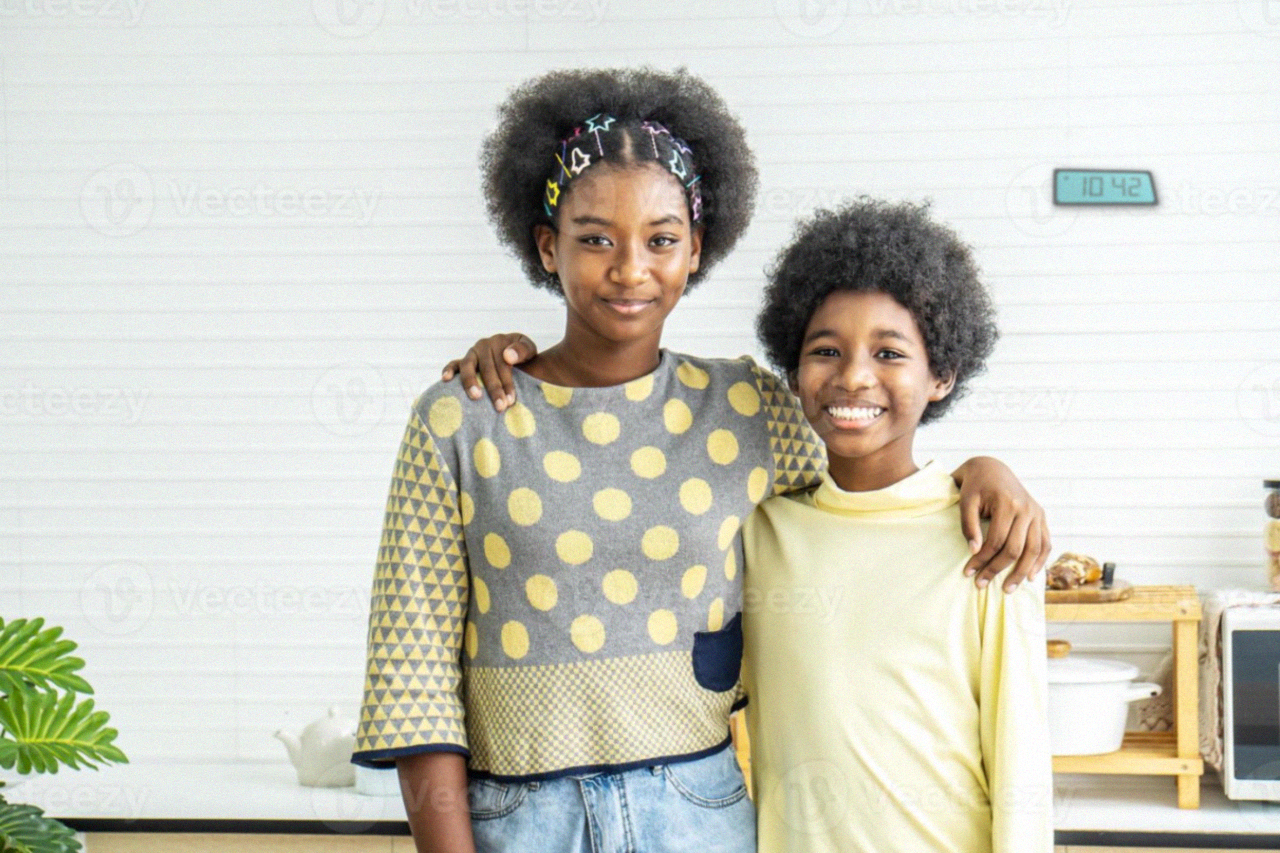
10:42
